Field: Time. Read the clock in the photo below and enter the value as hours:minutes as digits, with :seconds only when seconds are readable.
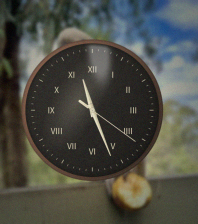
11:26:21
